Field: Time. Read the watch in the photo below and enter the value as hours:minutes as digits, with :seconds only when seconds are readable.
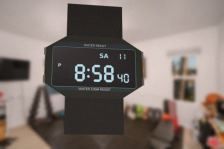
8:58:40
